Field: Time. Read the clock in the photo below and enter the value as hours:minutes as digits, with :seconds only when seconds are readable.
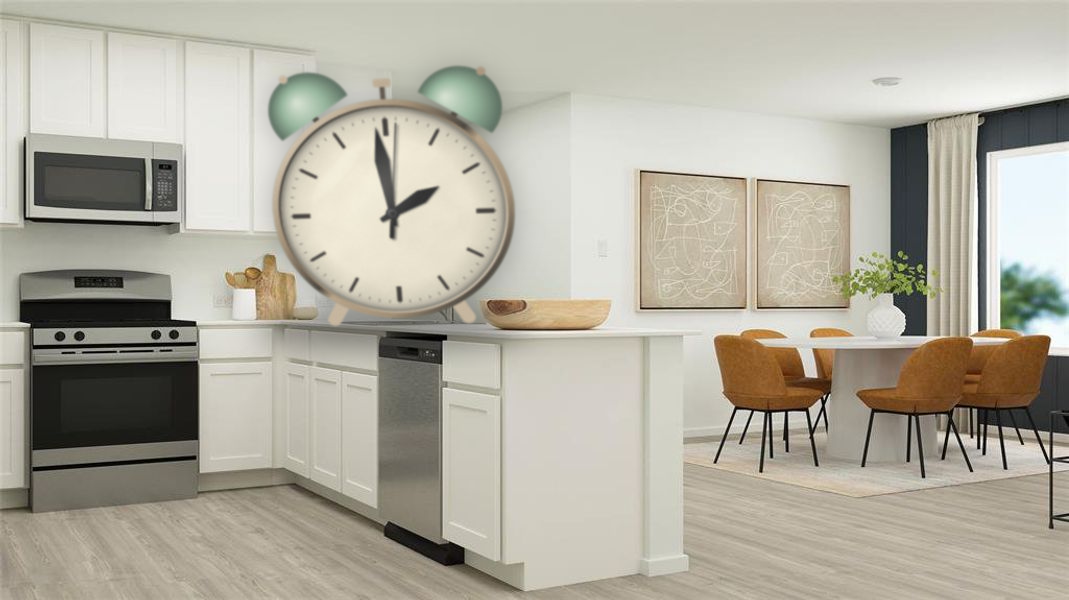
1:59:01
